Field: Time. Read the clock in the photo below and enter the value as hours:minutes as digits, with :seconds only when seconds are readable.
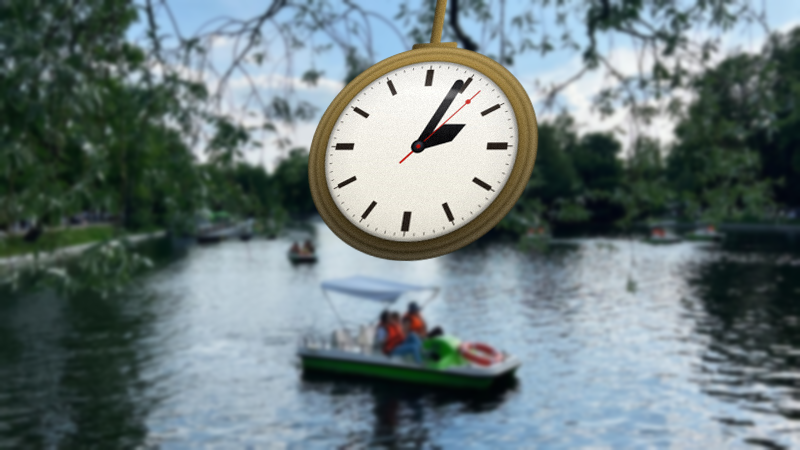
2:04:07
